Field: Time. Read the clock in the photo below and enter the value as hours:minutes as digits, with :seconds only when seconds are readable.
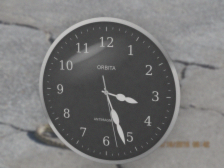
3:26:28
